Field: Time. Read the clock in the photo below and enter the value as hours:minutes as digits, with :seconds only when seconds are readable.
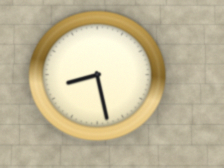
8:28
